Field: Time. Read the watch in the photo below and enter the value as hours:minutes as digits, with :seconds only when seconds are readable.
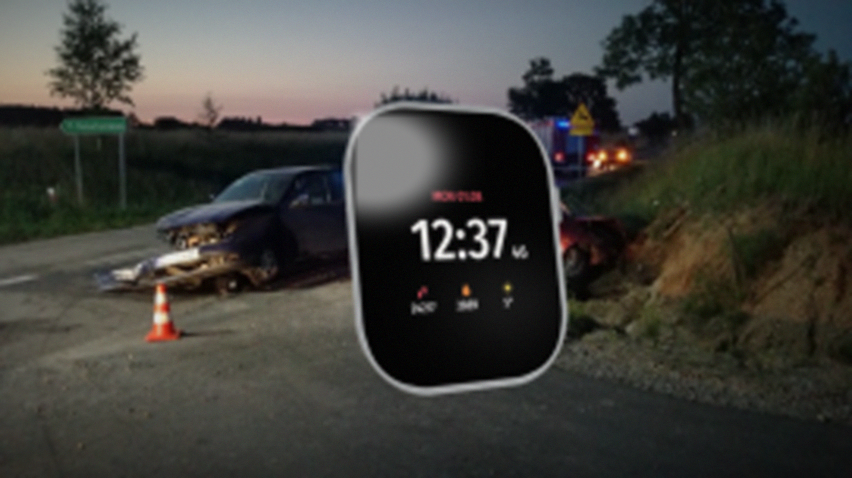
12:37
